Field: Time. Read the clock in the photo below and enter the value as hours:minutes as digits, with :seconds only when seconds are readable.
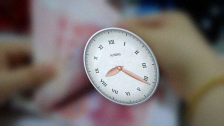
8:21
